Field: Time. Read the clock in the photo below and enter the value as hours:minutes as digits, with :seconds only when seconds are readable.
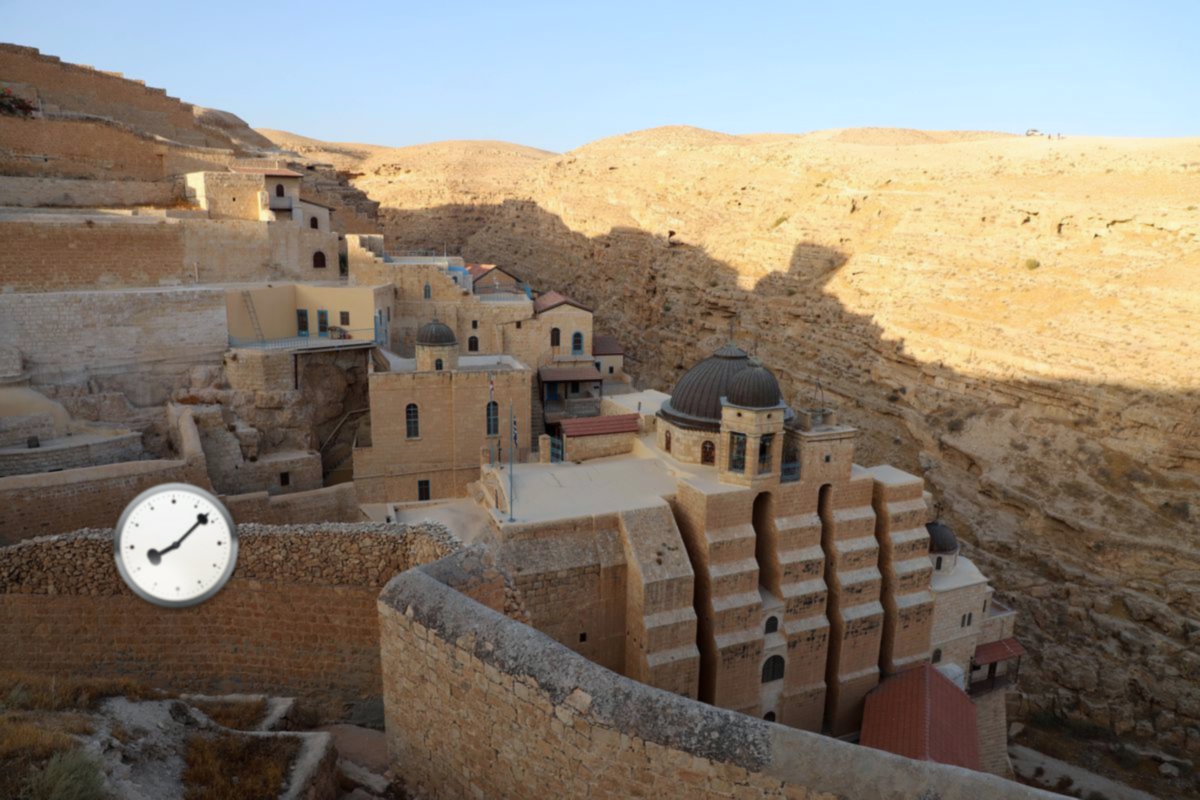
8:08
